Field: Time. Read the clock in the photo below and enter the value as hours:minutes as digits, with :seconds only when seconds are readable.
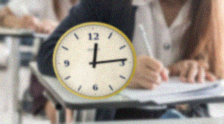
12:14
